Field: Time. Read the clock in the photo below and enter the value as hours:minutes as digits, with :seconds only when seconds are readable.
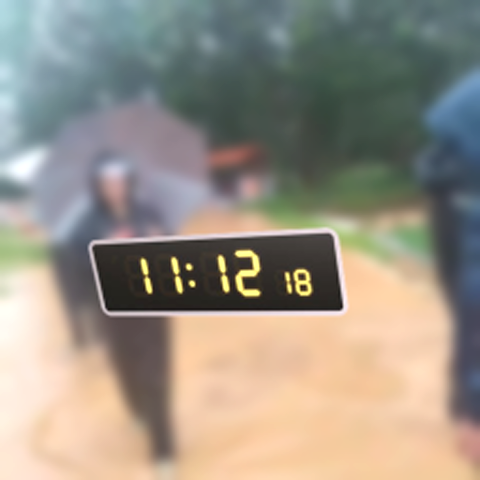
11:12:18
